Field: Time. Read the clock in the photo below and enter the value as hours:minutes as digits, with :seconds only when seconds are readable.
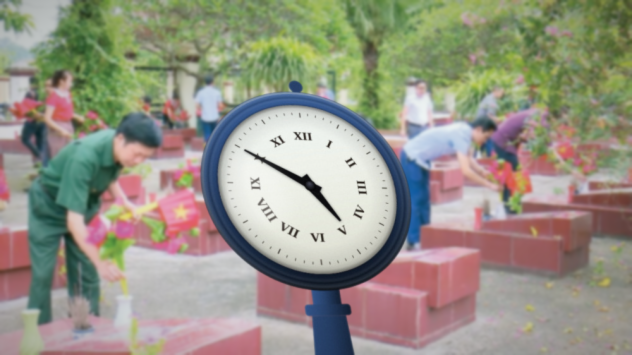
4:50
